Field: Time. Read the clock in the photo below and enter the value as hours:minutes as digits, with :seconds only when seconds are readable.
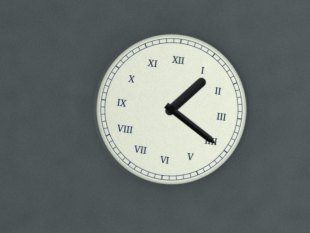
1:20
